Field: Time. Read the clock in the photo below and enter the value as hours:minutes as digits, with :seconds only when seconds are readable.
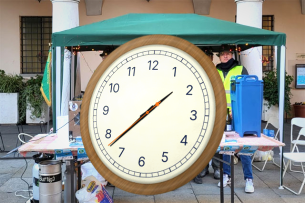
1:37:38
